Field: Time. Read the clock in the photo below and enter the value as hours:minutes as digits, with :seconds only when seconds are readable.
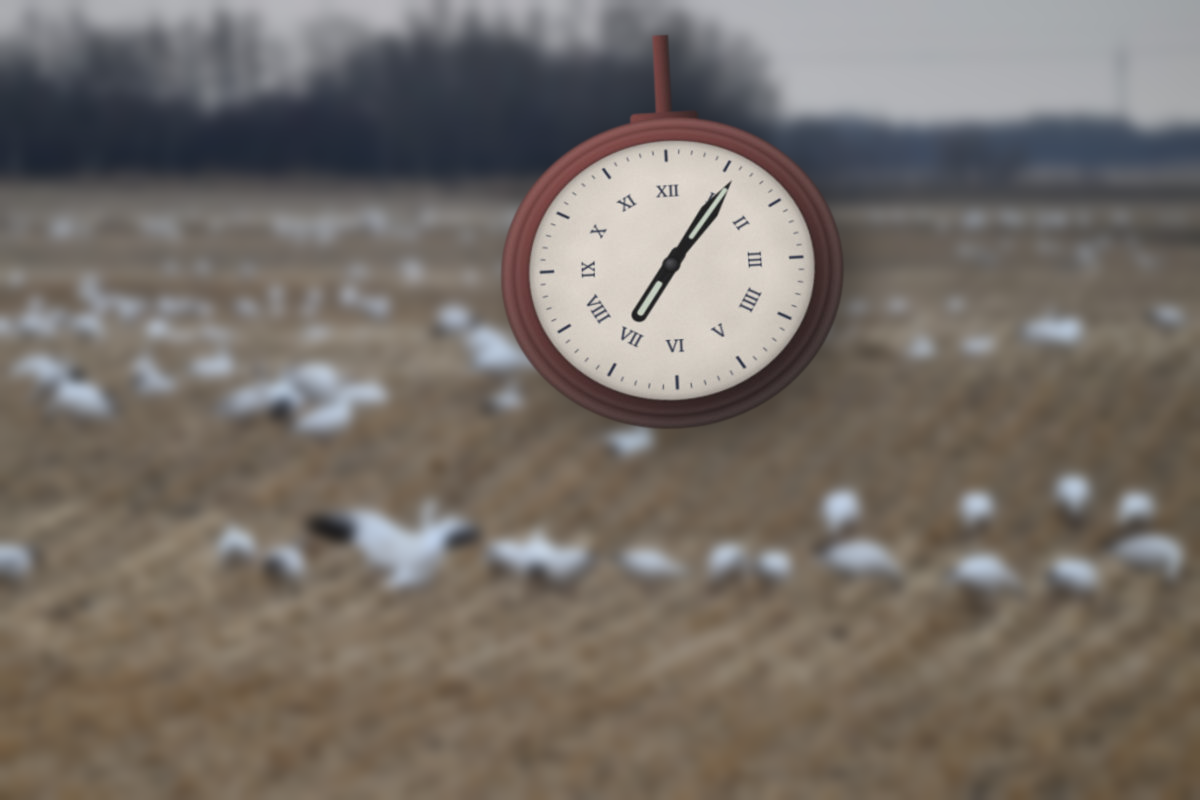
7:06
